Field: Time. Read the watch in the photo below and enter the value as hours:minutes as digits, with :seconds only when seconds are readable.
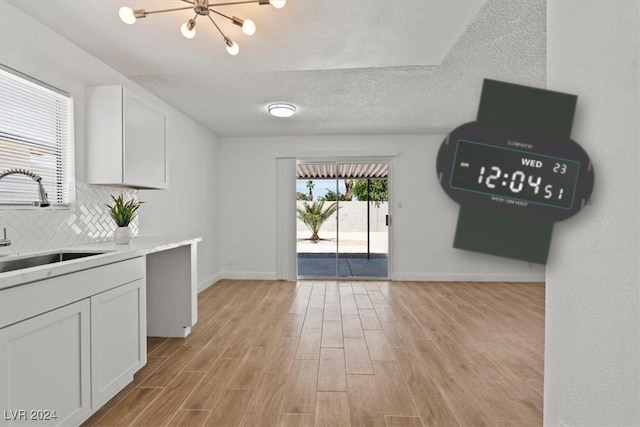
12:04:51
